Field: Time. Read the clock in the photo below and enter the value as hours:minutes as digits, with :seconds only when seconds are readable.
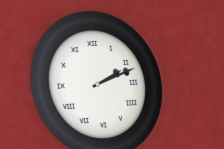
2:12
